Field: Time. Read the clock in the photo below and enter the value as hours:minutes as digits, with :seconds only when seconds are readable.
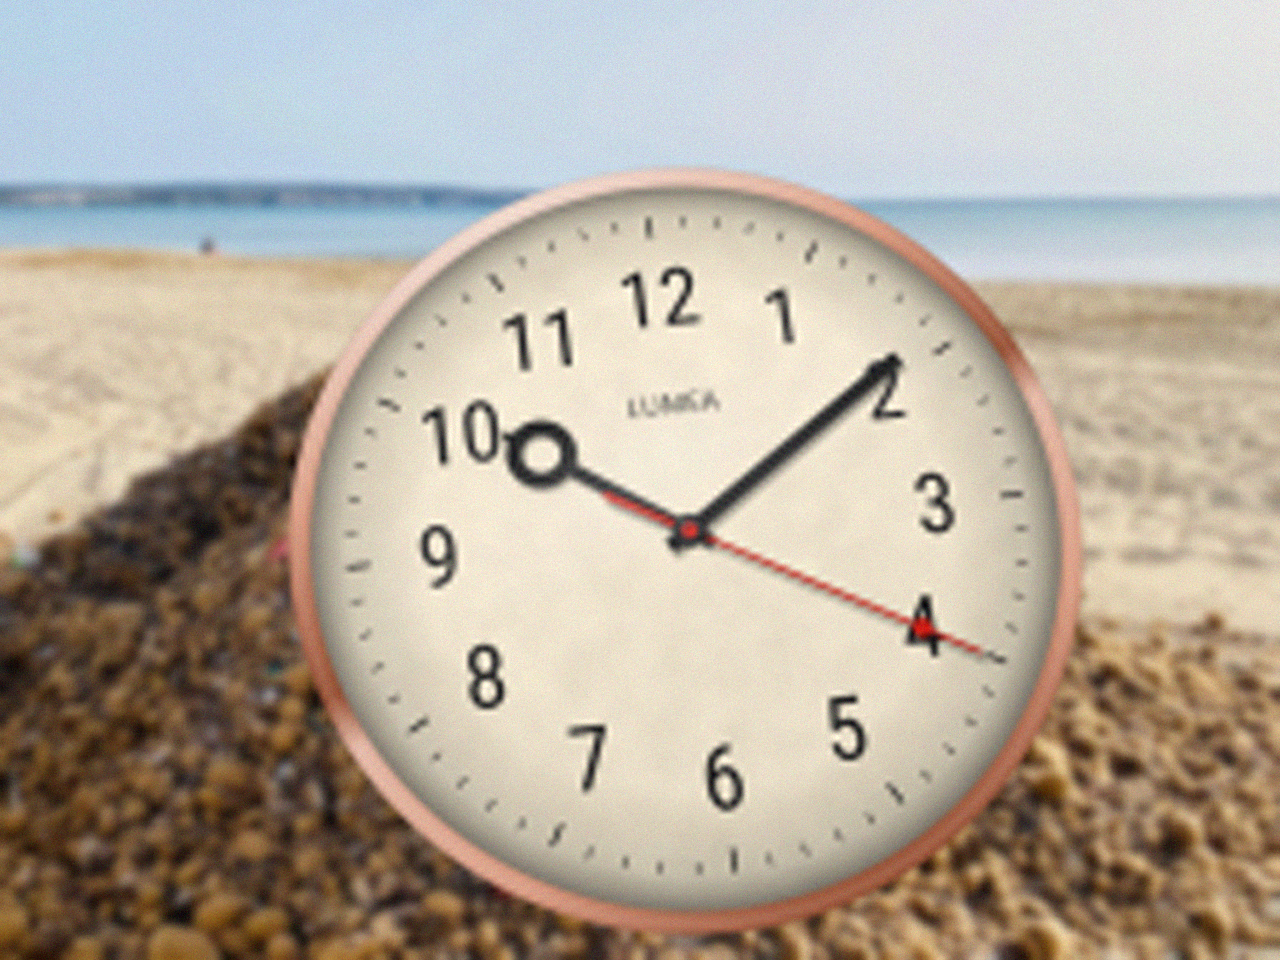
10:09:20
